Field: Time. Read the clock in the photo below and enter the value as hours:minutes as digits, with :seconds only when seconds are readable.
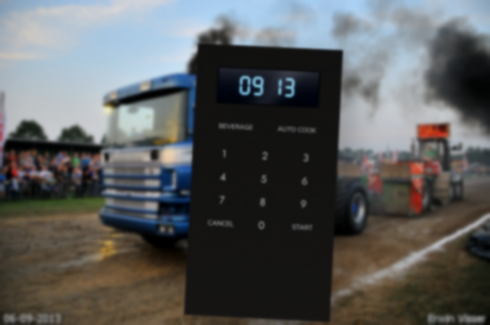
9:13
